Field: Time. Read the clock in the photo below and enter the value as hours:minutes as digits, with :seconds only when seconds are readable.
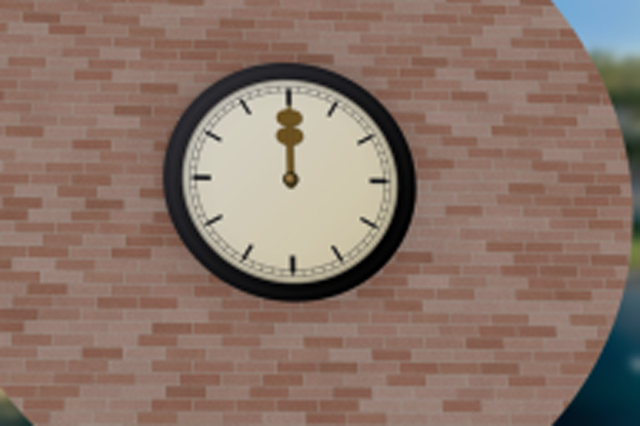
12:00
